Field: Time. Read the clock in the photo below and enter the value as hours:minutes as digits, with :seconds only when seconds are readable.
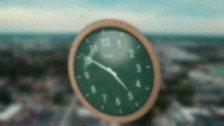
4:51
